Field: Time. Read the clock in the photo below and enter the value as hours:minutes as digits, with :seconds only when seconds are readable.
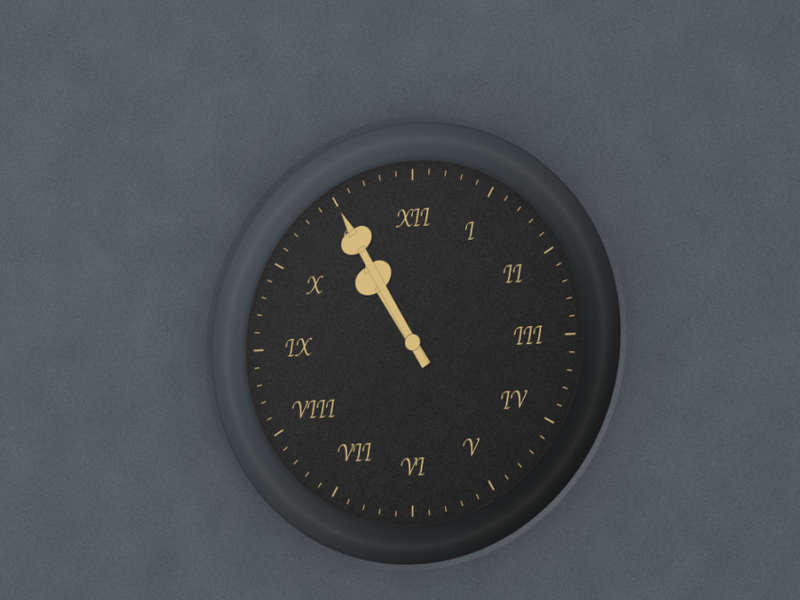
10:55
